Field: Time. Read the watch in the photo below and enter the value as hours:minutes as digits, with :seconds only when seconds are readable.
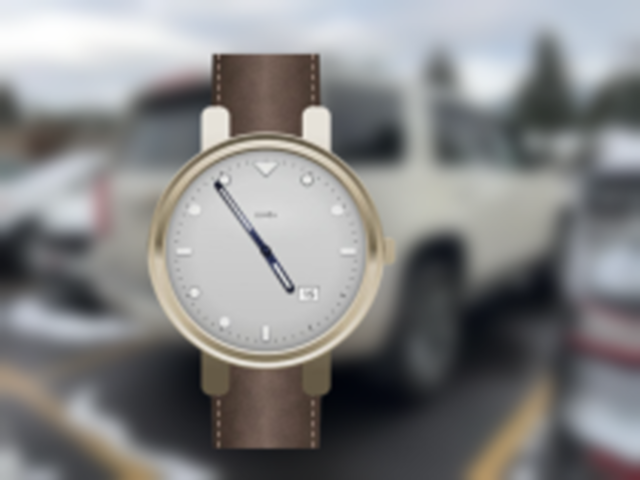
4:54
